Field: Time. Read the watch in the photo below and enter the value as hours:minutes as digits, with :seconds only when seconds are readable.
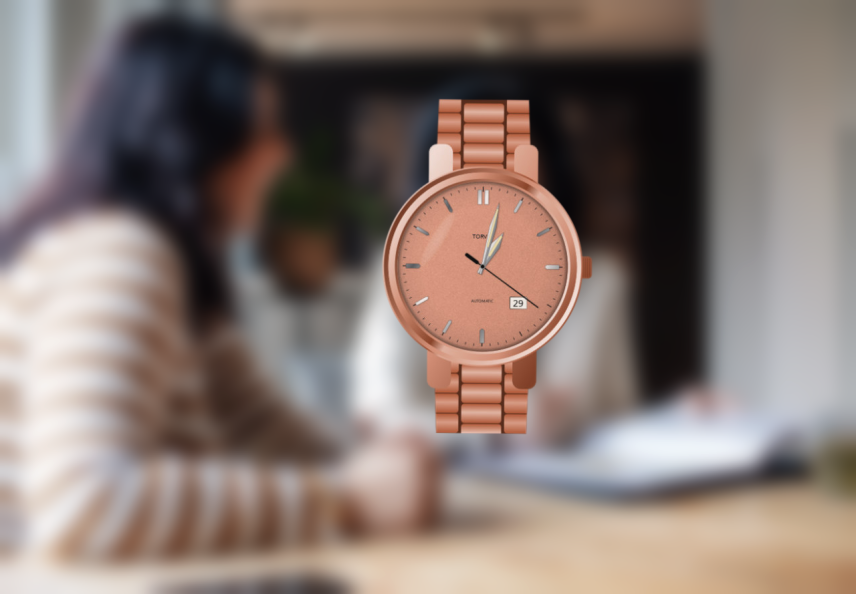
1:02:21
